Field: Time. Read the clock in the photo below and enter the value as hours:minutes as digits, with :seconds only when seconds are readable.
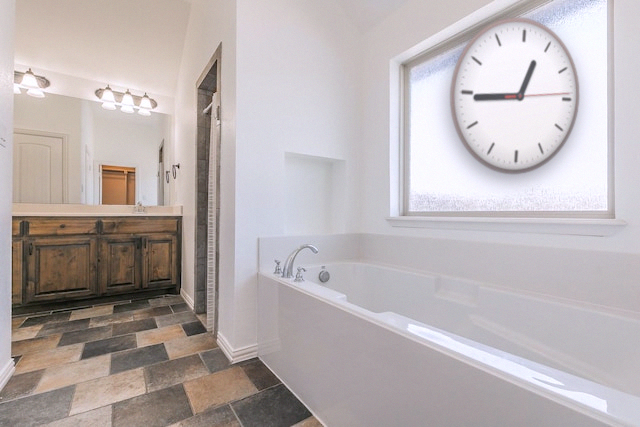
12:44:14
